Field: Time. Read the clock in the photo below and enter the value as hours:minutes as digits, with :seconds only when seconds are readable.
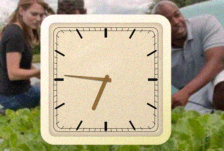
6:46
